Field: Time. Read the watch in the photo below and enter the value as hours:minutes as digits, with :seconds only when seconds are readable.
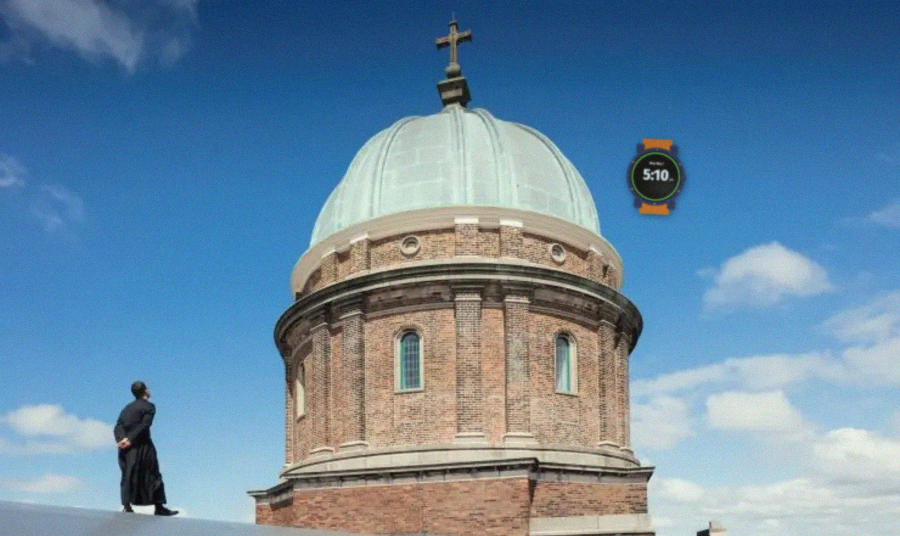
5:10
